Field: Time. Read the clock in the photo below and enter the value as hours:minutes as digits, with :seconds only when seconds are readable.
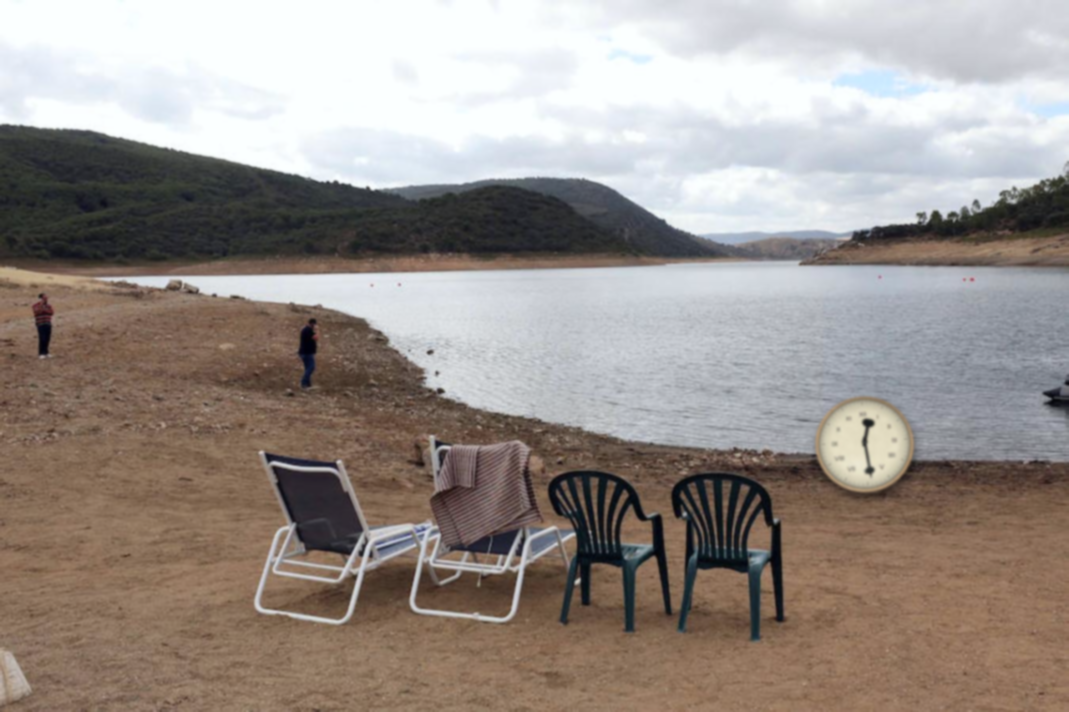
12:29
